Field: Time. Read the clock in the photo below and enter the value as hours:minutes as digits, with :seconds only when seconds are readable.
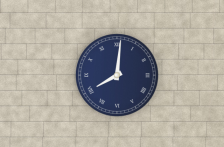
8:01
